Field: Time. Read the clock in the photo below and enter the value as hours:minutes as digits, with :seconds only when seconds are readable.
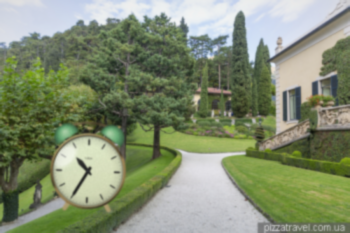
10:35
